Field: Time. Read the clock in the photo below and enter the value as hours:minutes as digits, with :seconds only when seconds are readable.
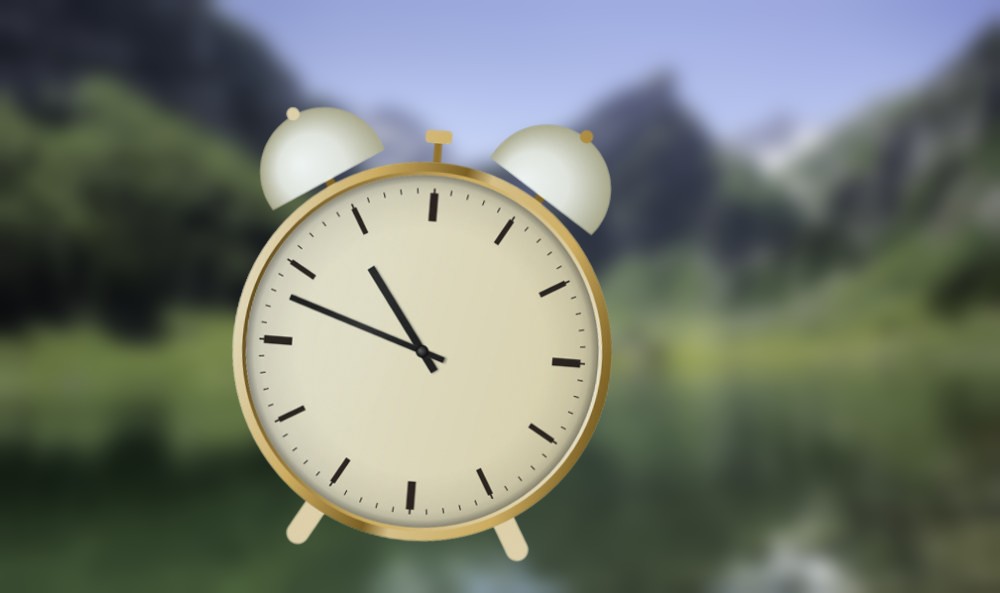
10:48
